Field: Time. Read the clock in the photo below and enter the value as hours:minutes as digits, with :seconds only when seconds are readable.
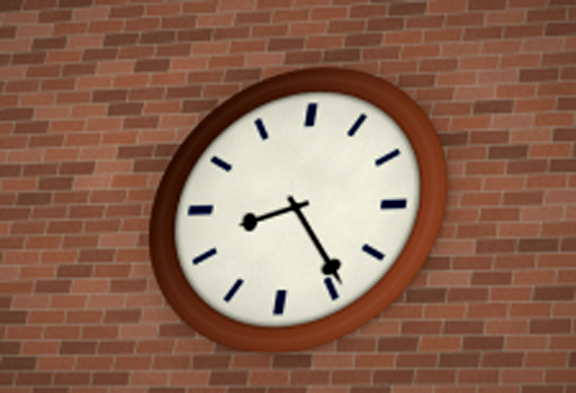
8:24
